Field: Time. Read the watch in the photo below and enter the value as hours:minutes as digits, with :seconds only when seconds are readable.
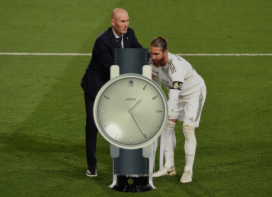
1:25
